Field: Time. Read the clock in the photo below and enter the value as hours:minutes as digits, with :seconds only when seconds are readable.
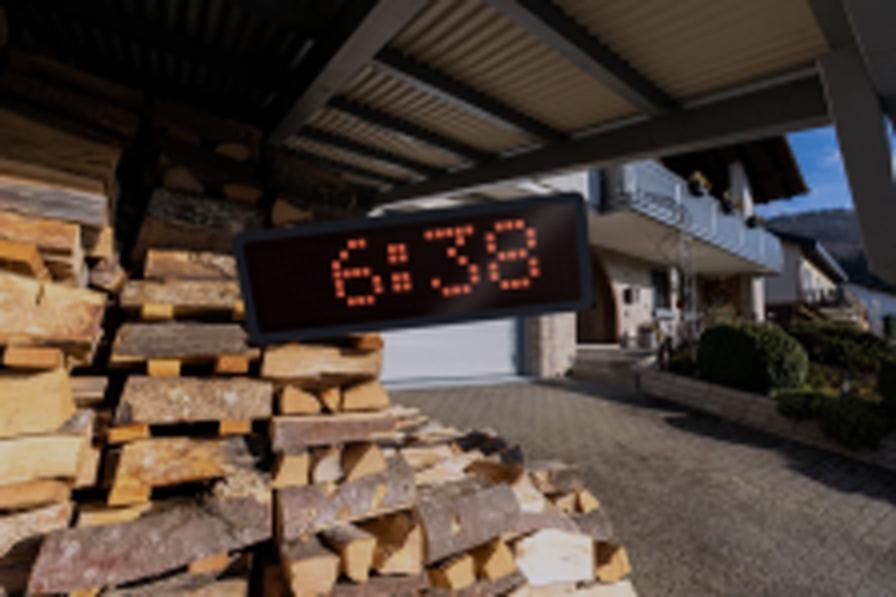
6:38
